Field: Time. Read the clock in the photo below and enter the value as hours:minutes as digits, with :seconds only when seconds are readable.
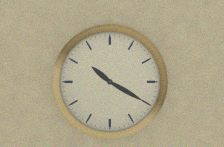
10:20
